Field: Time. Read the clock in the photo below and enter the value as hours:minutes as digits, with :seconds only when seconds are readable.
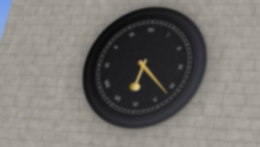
6:22
